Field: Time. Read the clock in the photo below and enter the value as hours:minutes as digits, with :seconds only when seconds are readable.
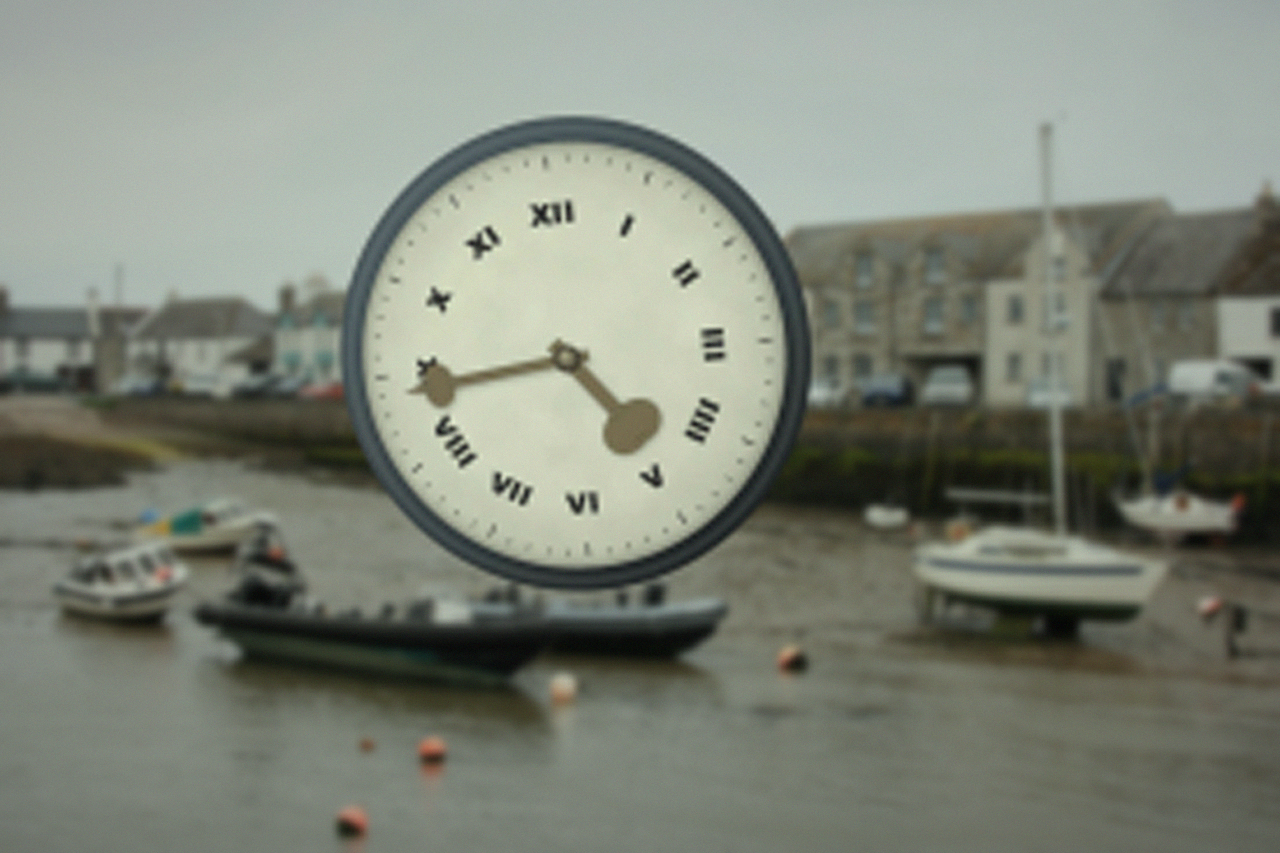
4:44
